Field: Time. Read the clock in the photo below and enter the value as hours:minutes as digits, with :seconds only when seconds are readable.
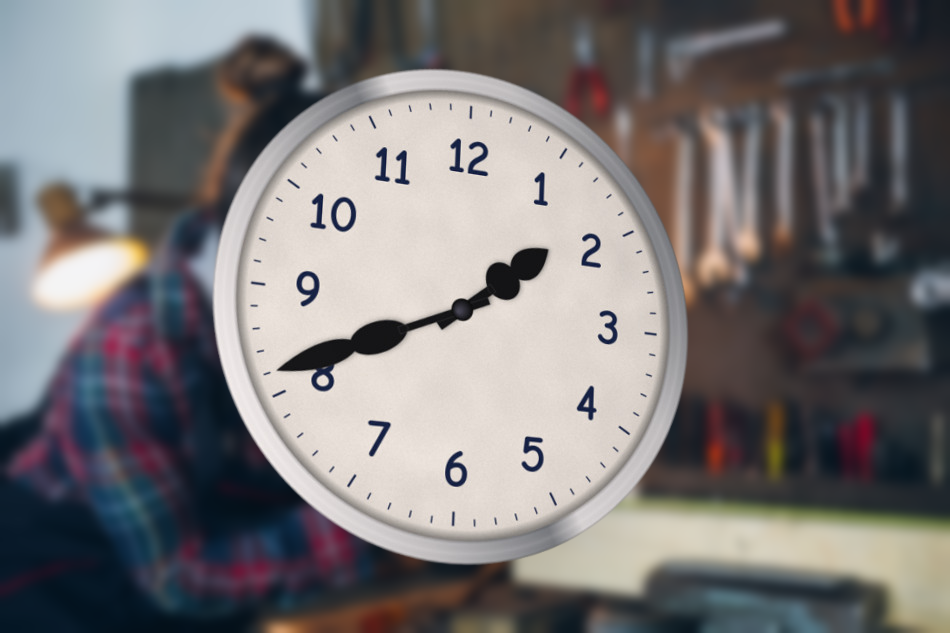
1:41
